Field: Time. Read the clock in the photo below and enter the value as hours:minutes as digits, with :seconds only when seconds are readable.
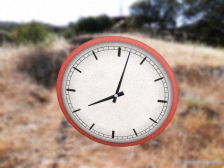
8:02
